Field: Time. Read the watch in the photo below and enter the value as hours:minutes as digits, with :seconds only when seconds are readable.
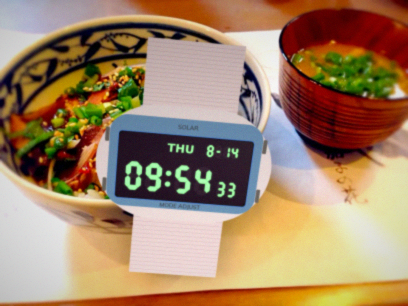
9:54:33
